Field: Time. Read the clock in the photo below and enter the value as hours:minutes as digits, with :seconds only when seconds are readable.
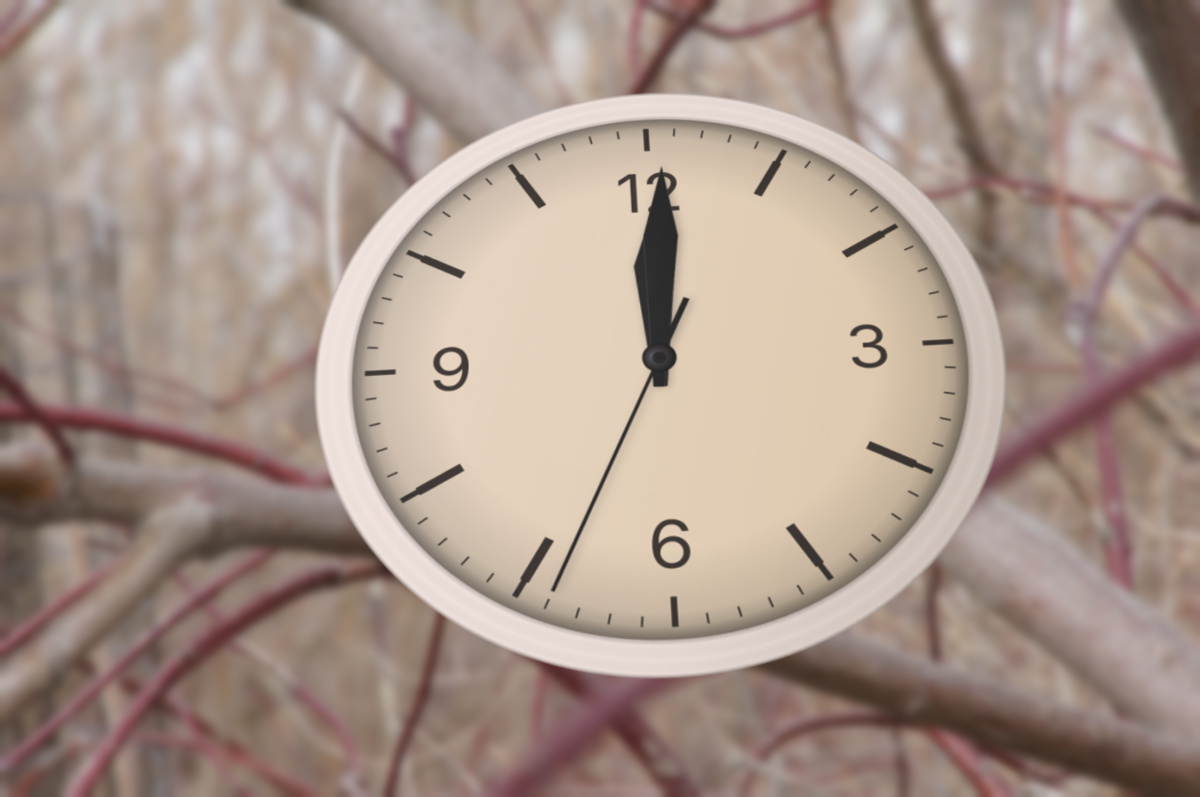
12:00:34
